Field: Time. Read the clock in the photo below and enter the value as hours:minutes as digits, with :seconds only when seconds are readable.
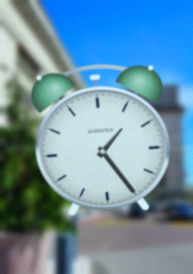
1:25
